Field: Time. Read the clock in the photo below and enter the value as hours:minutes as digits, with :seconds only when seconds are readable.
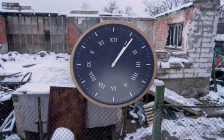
1:06
